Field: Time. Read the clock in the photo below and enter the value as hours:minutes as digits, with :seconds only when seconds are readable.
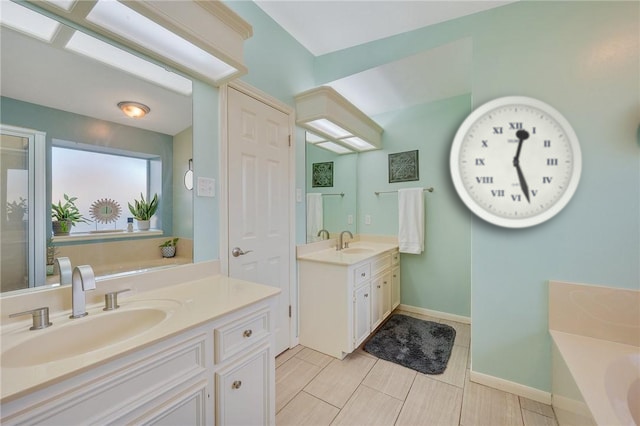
12:27
